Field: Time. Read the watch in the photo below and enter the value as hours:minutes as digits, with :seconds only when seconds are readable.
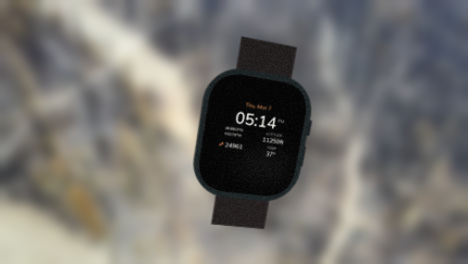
5:14
